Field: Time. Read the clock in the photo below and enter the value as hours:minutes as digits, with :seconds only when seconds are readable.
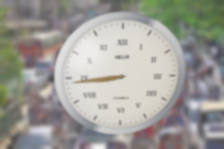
8:44
